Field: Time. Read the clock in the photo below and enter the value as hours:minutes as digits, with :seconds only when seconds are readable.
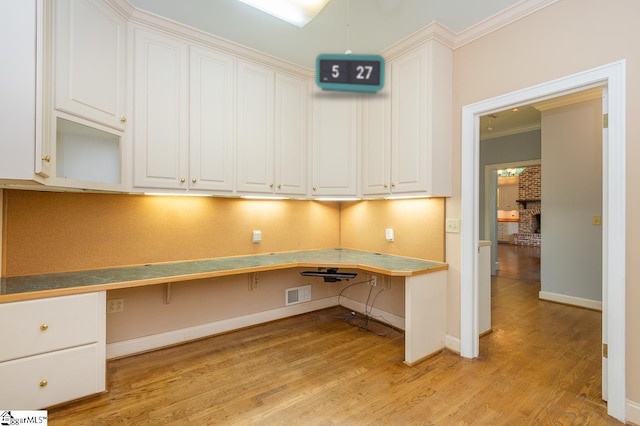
5:27
